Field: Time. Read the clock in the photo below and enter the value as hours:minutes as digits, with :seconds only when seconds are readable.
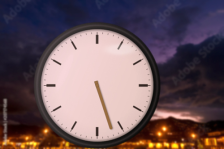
5:27
